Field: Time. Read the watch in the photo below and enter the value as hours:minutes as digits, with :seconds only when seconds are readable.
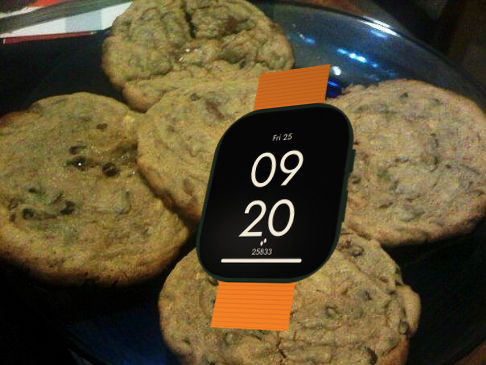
9:20
